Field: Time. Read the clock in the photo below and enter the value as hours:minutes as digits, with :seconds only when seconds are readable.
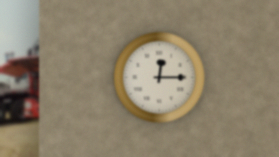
12:15
